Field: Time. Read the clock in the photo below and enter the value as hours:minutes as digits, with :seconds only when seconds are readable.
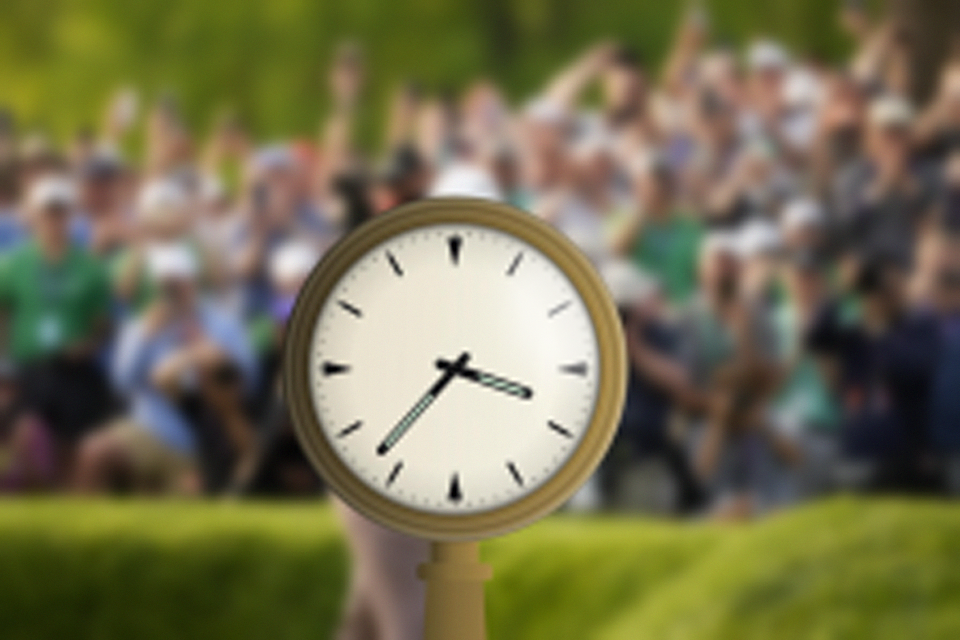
3:37
